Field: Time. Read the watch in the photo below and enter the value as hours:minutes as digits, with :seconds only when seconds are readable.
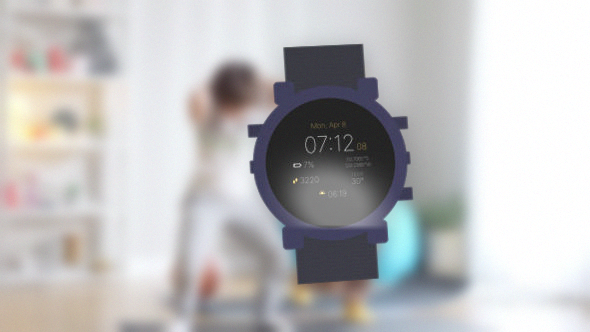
7:12:08
